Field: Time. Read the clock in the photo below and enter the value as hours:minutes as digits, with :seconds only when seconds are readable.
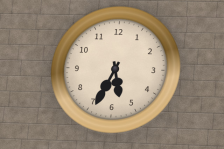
5:34
